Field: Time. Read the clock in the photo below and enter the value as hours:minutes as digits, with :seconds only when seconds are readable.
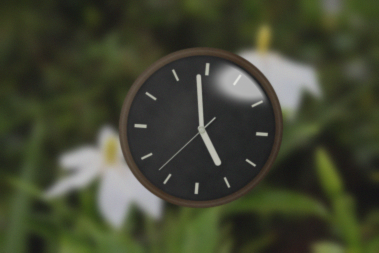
4:58:37
